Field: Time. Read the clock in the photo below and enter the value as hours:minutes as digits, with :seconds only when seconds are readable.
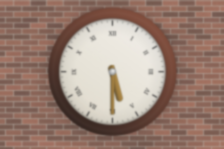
5:30
